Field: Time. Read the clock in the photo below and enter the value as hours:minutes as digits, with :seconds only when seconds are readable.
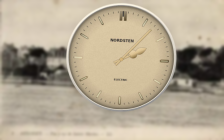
2:07
